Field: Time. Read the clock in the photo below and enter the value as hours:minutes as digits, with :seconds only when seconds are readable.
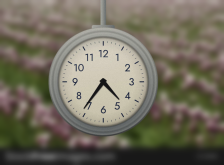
4:36
